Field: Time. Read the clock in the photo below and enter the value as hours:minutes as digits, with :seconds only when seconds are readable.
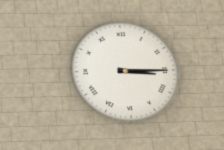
3:15
